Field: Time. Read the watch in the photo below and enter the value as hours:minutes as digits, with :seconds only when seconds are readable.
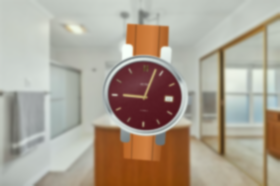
9:03
